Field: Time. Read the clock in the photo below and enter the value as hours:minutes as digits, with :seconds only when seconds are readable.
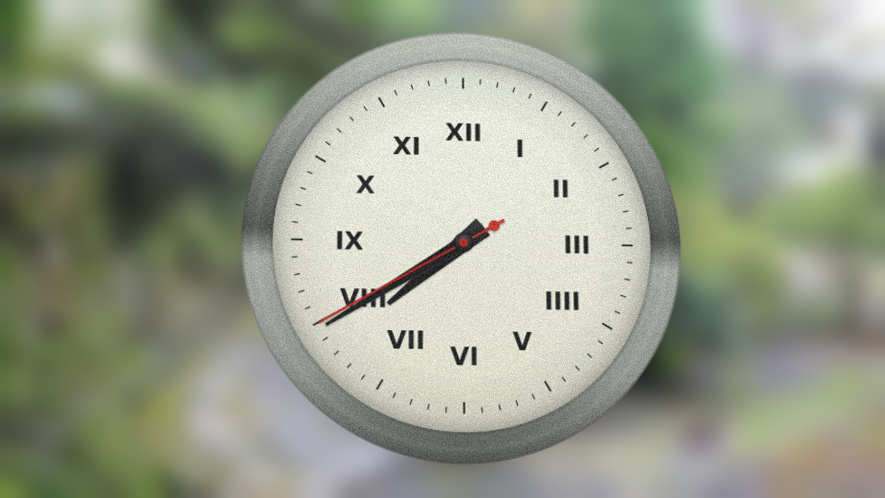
7:39:40
